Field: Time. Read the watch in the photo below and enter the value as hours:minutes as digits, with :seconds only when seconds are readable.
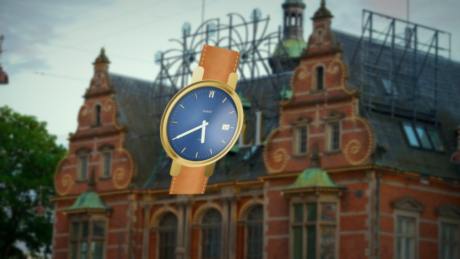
5:40
